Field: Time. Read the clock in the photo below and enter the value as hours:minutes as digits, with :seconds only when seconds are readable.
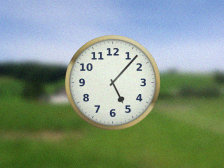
5:07
